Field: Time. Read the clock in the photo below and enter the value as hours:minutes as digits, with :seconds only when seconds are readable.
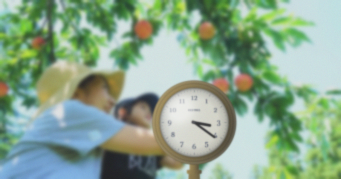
3:21
